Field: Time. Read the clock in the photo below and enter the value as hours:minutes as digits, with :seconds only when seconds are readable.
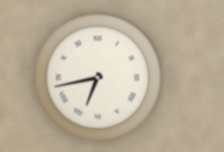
6:43
